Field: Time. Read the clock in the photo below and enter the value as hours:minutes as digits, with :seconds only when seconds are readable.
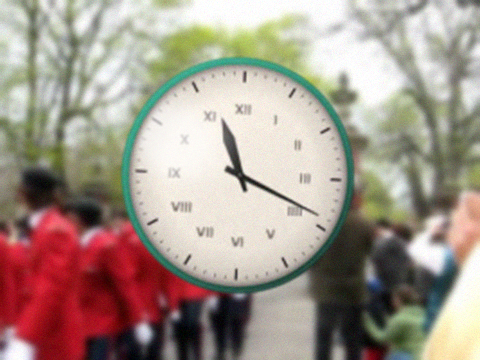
11:19
